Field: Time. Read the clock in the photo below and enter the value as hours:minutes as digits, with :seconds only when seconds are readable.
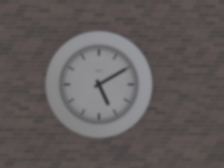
5:10
